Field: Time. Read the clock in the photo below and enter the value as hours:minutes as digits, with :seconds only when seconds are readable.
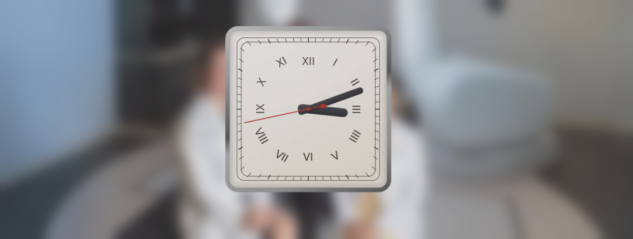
3:11:43
